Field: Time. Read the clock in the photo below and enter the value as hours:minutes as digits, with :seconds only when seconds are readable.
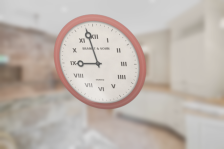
8:58
